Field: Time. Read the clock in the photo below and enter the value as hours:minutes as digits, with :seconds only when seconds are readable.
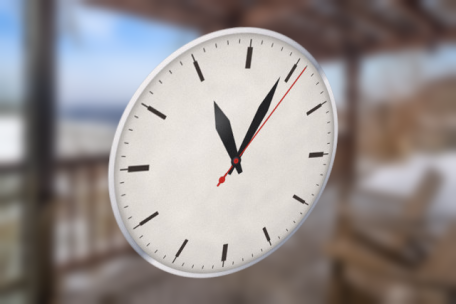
11:04:06
